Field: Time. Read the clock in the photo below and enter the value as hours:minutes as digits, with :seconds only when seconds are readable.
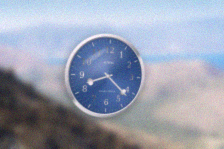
8:22
